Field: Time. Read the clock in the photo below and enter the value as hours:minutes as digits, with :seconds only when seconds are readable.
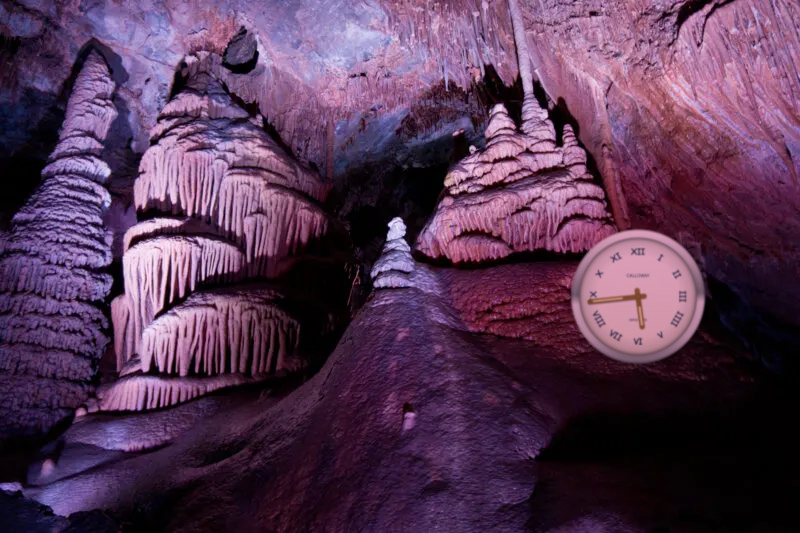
5:44
